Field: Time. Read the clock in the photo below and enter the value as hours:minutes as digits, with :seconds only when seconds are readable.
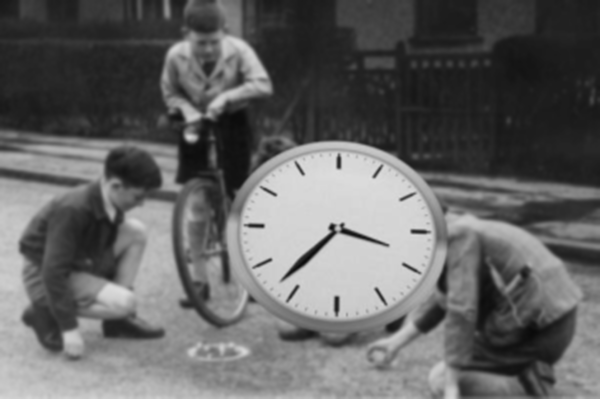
3:37
